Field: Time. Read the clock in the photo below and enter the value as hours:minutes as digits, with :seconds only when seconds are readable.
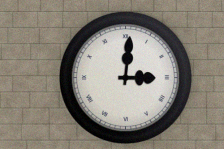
3:01
